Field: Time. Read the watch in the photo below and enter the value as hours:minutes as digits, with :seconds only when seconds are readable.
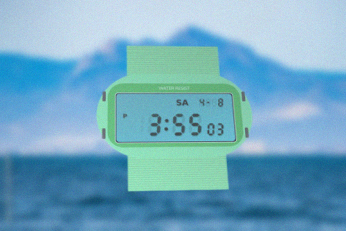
3:55:03
